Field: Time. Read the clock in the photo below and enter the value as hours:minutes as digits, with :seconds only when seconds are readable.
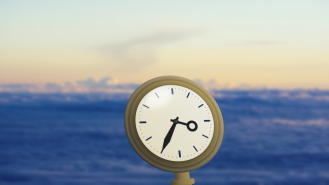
3:35
